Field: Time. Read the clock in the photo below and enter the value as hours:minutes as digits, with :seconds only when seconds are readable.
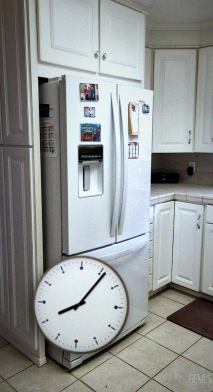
8:06
